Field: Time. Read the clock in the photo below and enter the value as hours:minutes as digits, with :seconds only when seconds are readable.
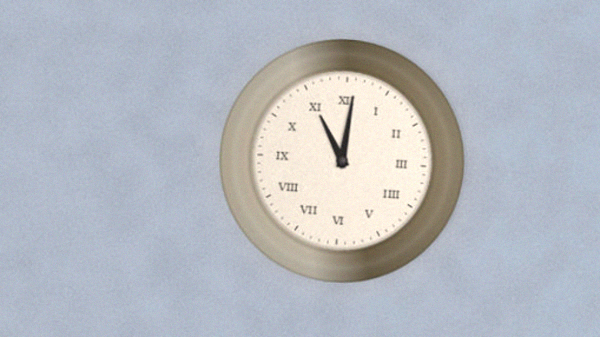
11:01
